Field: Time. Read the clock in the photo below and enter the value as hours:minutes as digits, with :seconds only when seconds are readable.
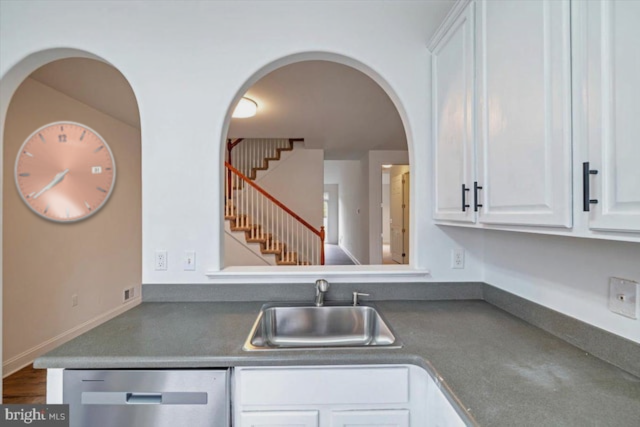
7:39
